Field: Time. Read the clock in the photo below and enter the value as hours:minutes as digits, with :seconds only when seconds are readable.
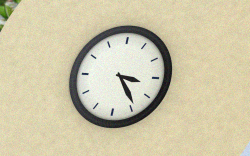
3:24
